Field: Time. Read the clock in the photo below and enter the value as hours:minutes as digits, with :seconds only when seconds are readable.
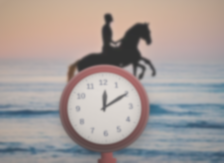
12:10
